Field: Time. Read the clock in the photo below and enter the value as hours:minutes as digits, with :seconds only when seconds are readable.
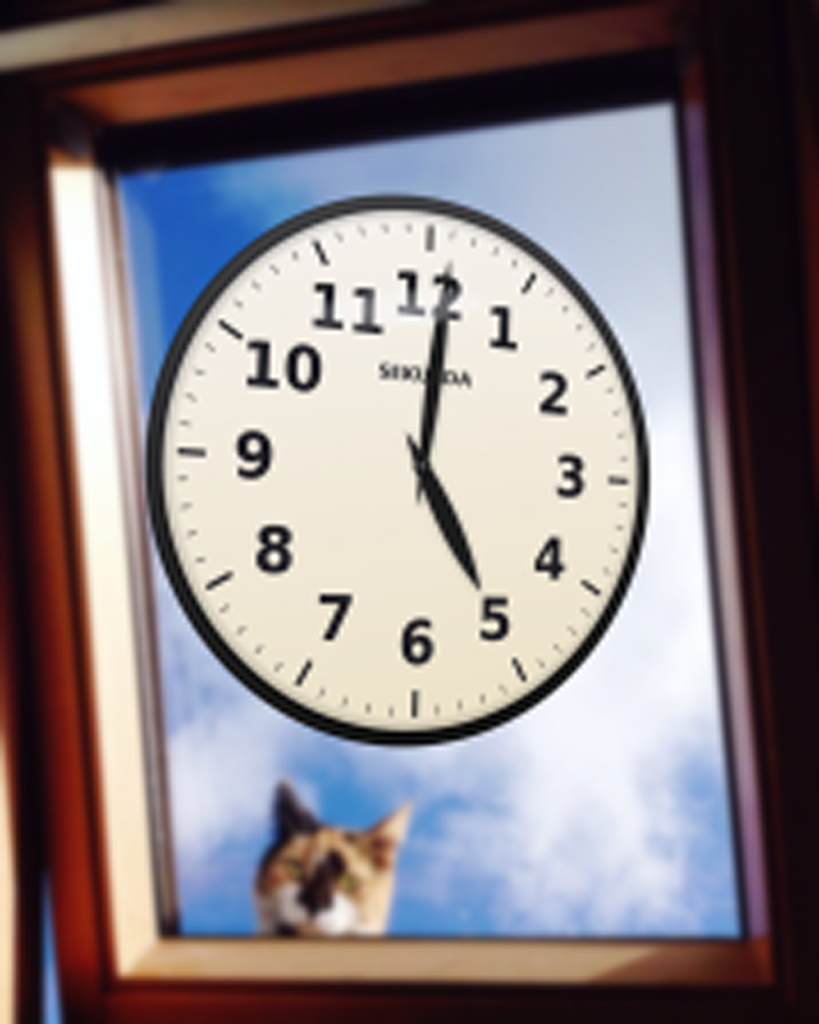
5:01
